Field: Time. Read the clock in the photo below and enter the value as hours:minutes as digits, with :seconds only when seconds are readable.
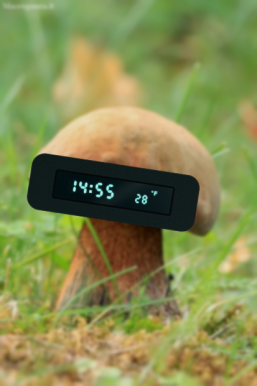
14:55
